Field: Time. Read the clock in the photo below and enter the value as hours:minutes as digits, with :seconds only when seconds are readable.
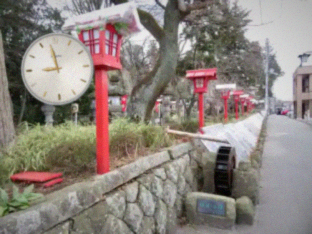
8:58
